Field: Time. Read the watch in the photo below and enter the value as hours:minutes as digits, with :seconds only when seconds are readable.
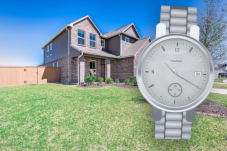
10:20
